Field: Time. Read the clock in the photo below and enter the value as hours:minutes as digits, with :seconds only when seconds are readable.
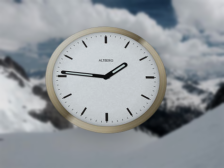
1:46
